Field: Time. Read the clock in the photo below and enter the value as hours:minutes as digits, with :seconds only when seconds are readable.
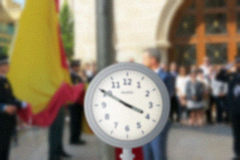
3:50
